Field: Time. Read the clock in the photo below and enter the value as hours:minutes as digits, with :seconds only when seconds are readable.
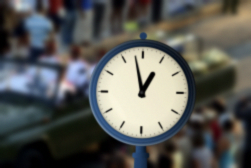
12:58
